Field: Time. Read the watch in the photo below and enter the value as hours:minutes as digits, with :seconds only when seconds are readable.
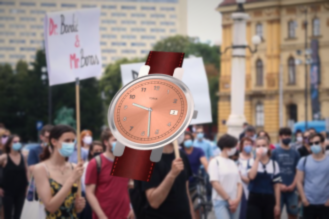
9:28
